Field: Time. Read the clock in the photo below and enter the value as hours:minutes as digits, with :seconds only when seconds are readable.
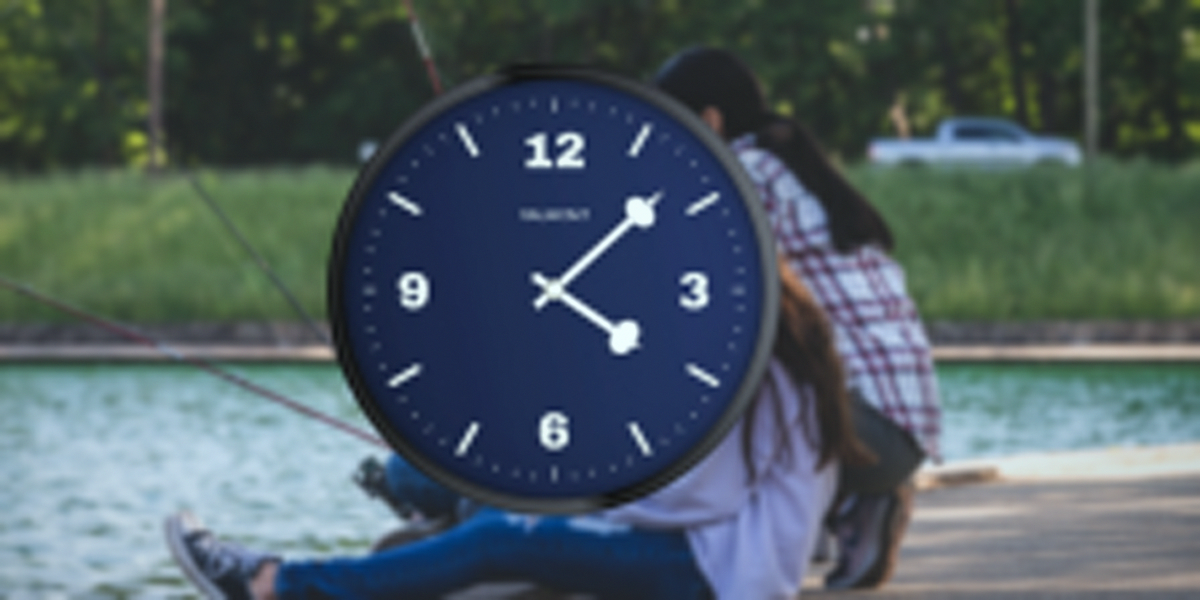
4:08
